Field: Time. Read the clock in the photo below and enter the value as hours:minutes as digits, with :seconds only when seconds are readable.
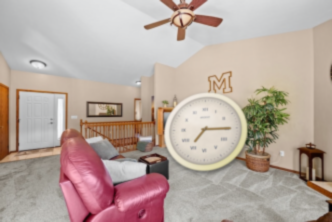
7:15
